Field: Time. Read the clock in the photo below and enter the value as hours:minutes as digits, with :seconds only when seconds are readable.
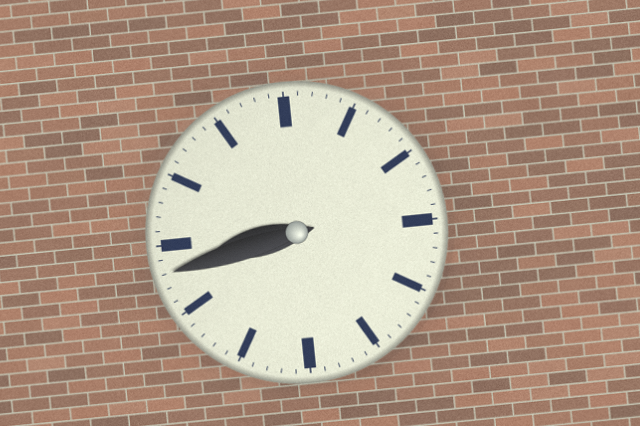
8:43
